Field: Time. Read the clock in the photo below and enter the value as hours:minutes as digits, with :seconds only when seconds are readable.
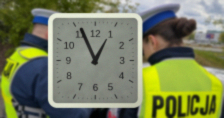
12:56
